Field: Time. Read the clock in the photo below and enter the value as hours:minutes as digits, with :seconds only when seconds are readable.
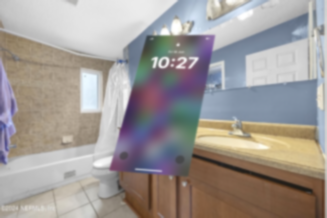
10:27
